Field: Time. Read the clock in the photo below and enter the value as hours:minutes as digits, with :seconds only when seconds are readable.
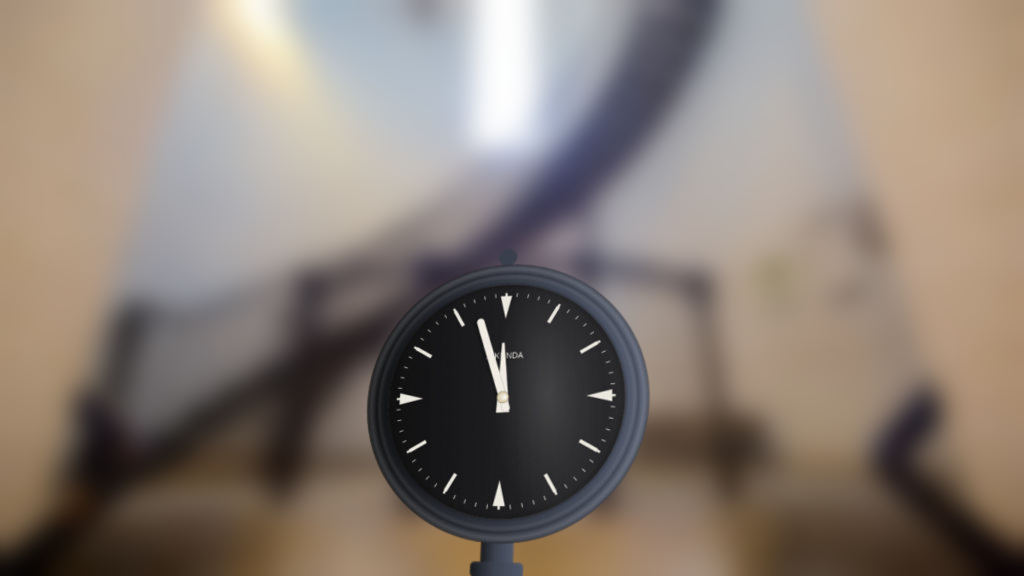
11:57
